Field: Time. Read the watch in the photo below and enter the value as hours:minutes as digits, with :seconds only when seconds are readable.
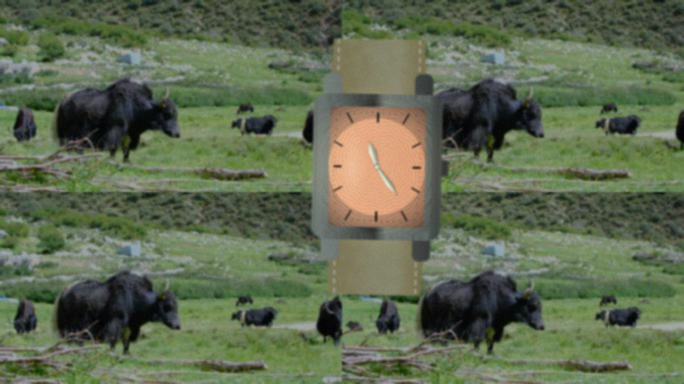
11:24
